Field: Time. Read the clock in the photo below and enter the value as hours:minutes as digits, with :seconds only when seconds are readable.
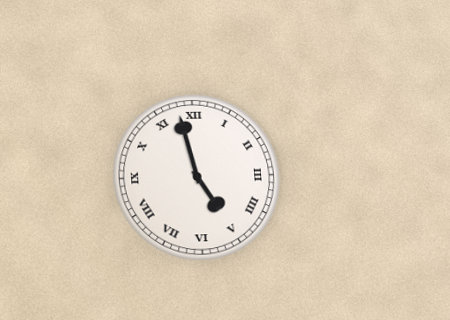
4:58
